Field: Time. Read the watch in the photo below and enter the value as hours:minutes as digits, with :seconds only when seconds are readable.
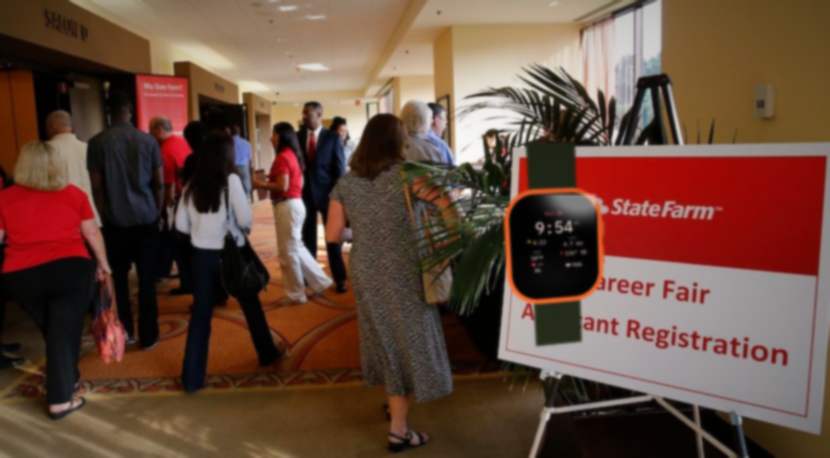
9:54
